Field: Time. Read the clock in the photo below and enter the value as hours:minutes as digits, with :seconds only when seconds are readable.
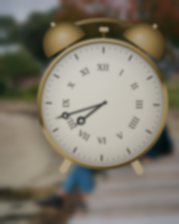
7:42
